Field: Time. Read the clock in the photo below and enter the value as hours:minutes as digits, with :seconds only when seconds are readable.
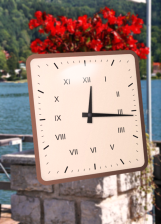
12:16
